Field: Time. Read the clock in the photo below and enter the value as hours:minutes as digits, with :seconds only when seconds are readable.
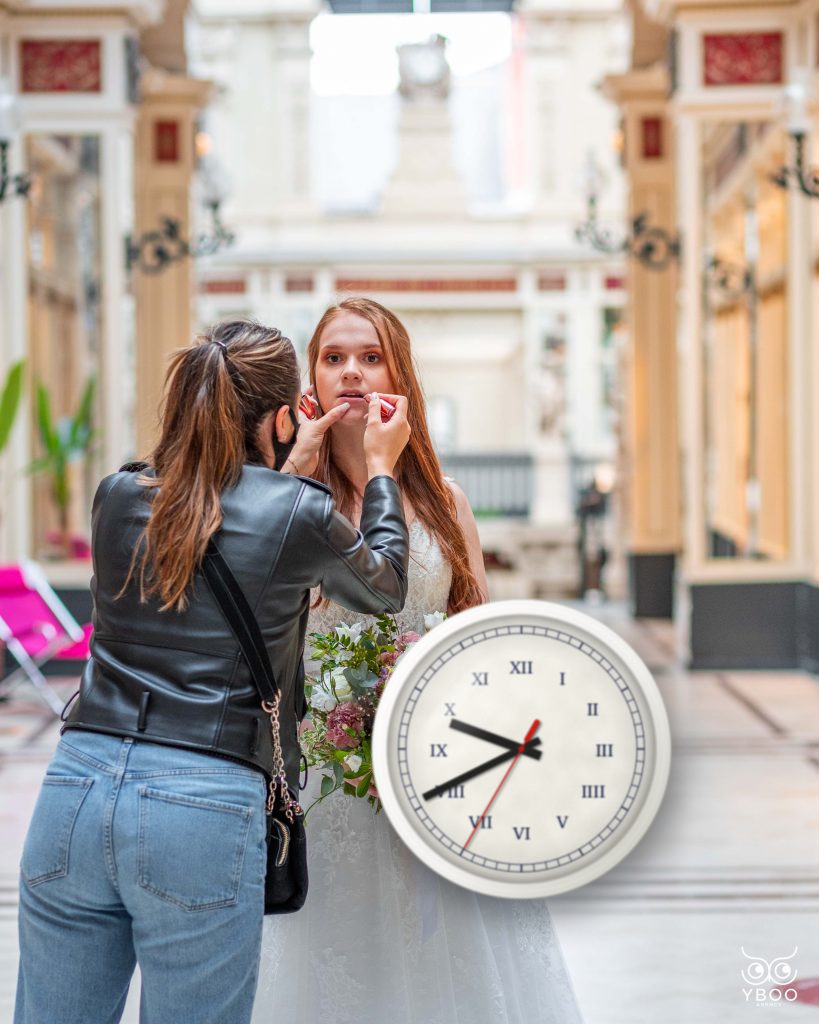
9:40:35
